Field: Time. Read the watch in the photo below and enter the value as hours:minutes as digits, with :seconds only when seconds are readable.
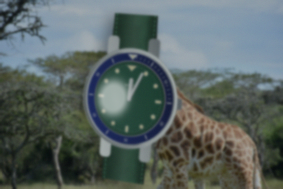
12:04
